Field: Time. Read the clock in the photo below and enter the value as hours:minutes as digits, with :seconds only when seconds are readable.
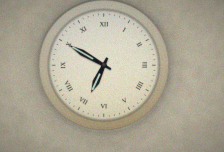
6:50
